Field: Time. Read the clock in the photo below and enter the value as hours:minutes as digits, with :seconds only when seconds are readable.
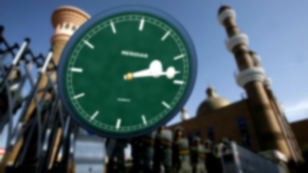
2:13
